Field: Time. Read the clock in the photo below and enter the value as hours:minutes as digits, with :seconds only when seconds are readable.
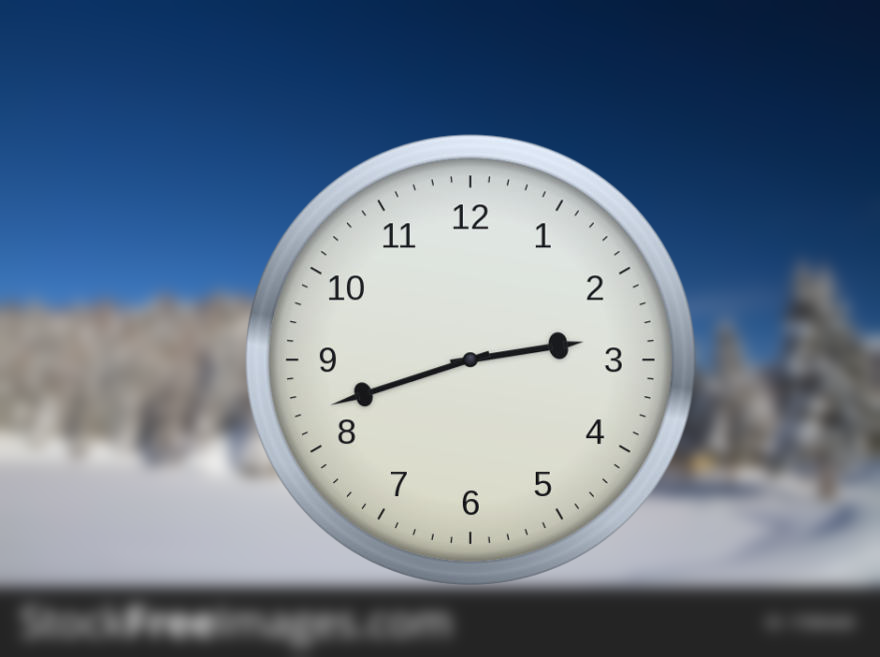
2:42
